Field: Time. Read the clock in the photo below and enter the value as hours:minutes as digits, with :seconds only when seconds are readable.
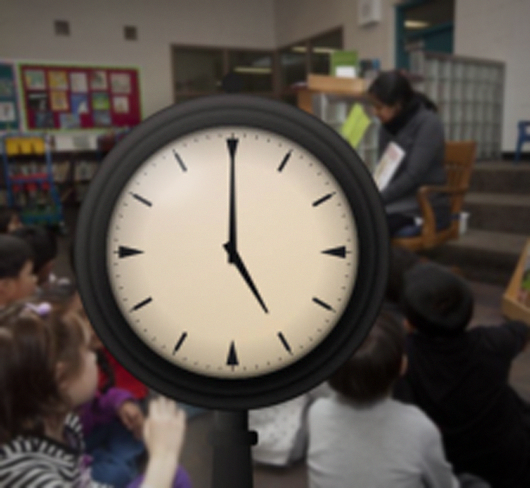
5:00
